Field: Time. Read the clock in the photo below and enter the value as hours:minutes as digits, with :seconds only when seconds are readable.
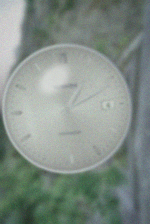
1:11
